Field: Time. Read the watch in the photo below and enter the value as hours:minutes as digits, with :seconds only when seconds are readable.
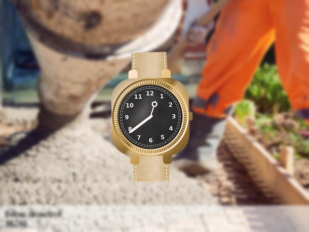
12:39
